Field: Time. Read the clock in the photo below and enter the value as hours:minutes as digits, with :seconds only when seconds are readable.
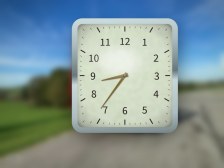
8:36
